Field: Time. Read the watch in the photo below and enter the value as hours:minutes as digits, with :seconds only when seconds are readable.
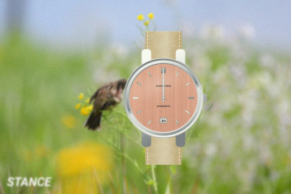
12:00
